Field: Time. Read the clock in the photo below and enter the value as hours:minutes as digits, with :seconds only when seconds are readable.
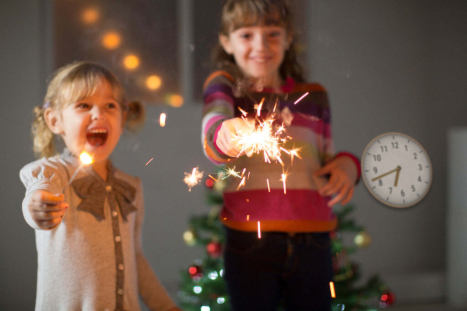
6:42
